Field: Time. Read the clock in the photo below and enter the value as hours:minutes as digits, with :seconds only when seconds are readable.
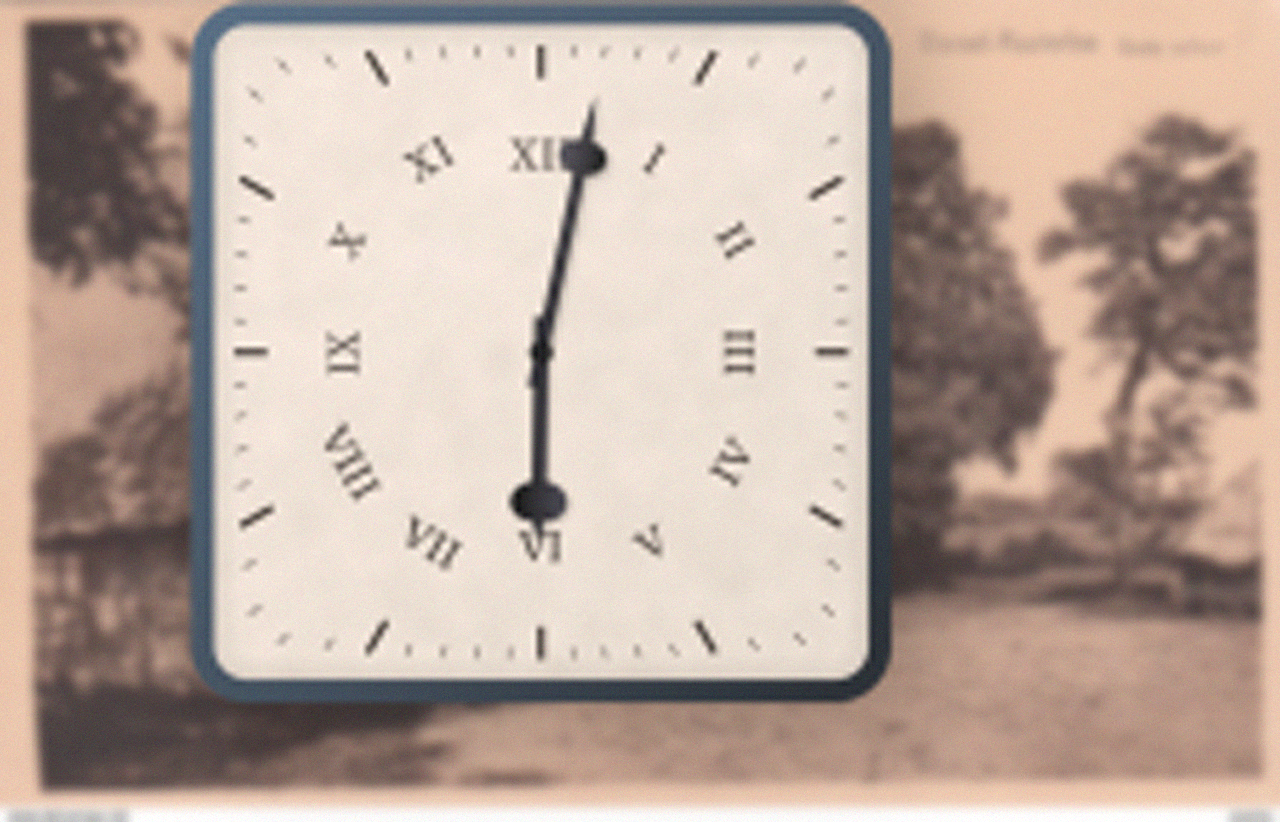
6:02
